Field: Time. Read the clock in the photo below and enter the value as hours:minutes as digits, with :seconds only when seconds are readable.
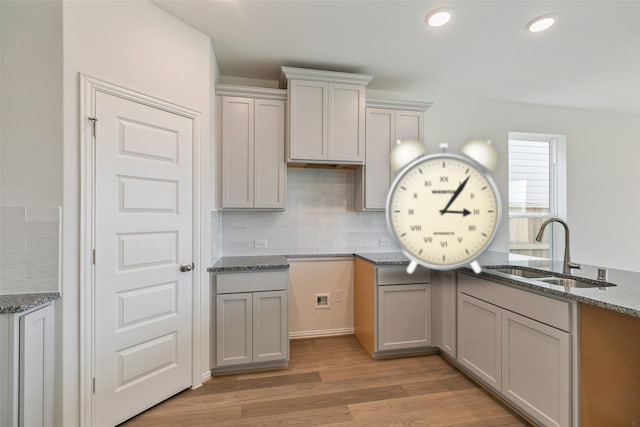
3:06
